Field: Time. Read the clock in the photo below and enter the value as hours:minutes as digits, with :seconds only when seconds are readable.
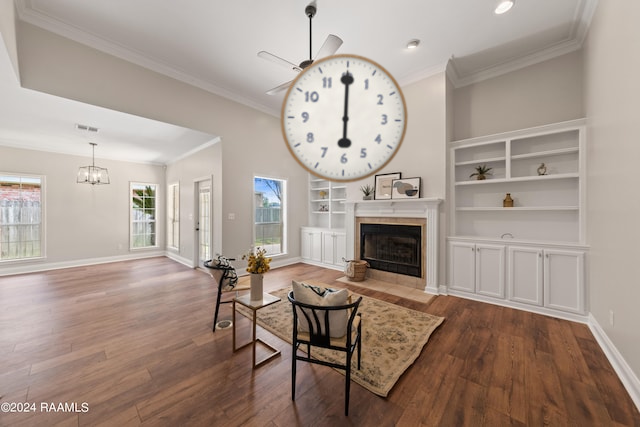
6:00
